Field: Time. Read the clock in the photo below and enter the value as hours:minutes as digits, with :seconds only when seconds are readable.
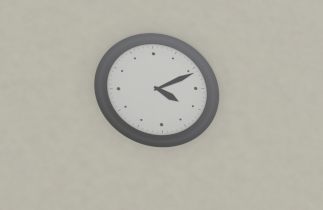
4:11
